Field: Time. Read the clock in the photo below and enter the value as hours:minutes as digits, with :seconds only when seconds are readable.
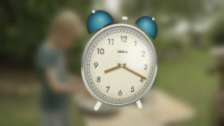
8:19
